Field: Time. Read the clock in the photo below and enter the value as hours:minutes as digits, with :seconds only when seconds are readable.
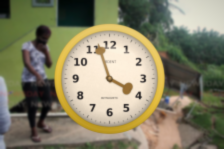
3:57
